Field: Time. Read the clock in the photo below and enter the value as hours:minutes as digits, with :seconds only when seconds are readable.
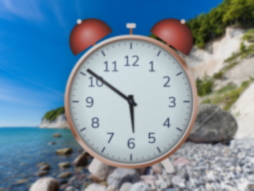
5:51
